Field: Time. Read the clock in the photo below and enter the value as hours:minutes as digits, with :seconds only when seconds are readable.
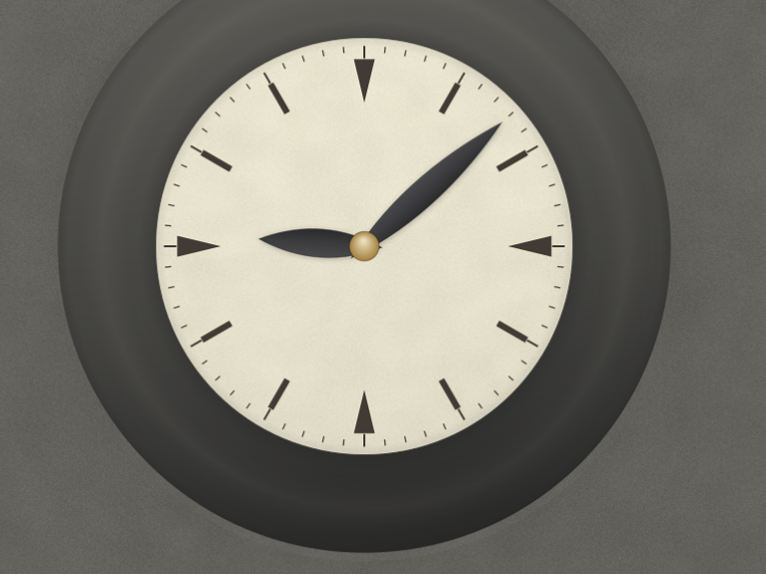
9:08
